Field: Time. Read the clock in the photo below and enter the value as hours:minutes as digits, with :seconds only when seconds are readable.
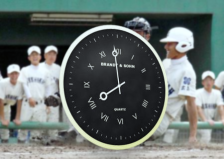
7:59
